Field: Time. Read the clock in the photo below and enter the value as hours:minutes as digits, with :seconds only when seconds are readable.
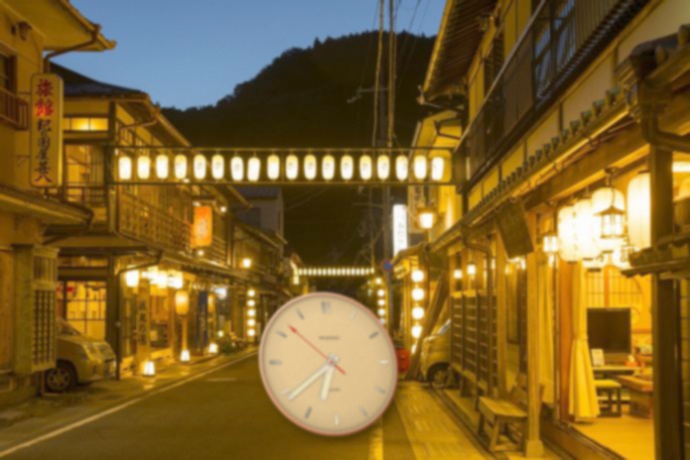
6:38:52
